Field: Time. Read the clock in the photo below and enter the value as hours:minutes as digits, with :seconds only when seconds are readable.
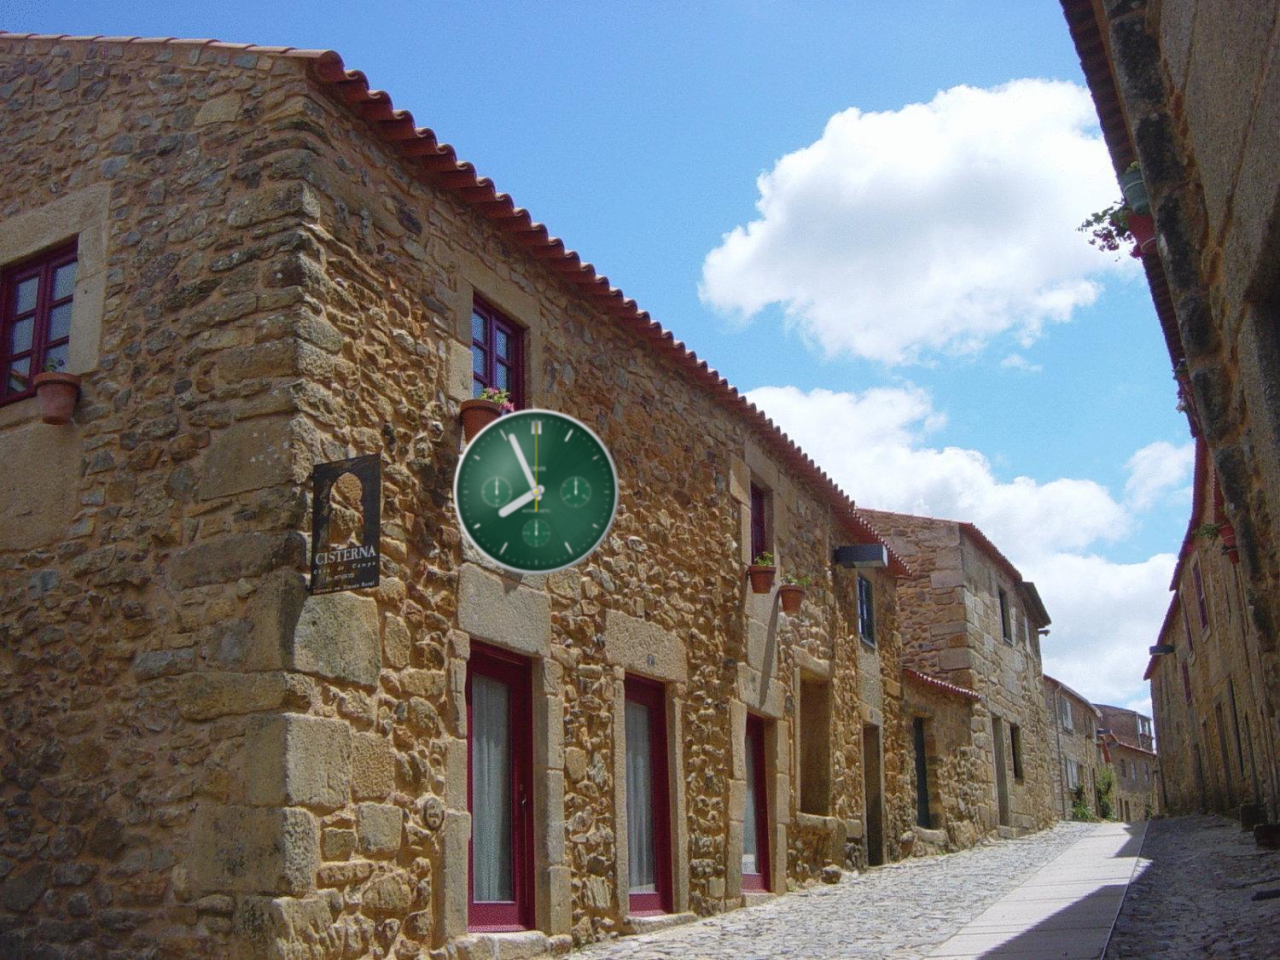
7:56
